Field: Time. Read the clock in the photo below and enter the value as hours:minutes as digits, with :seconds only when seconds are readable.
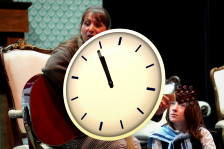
10:54
